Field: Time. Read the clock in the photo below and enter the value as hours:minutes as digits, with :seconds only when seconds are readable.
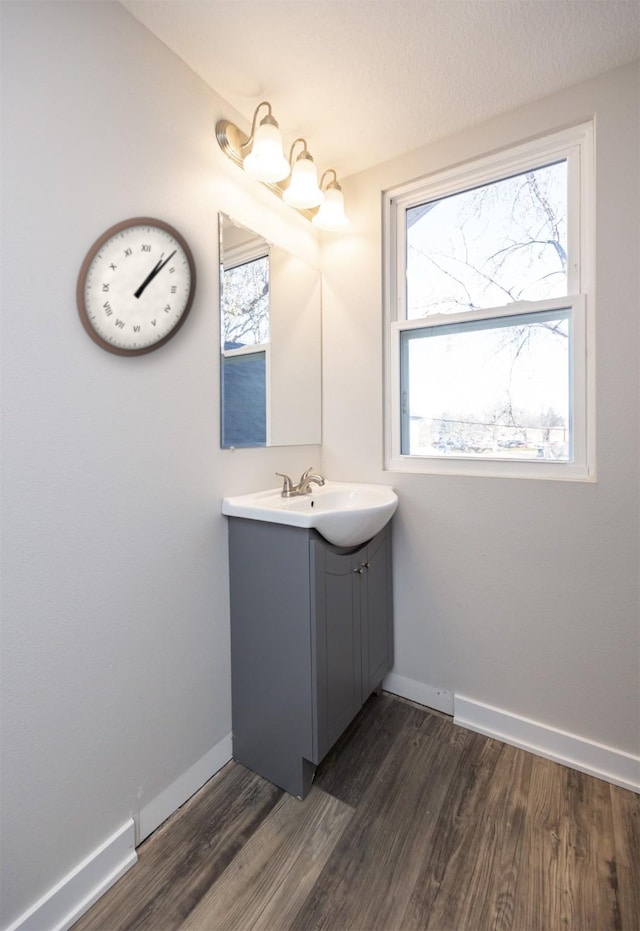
1:07
